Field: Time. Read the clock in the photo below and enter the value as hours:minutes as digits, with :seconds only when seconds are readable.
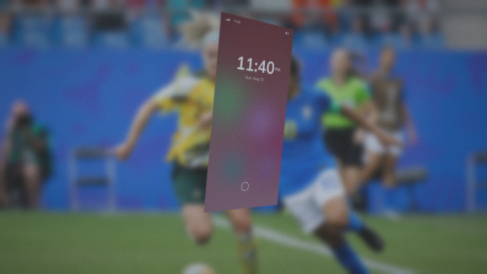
11:40
